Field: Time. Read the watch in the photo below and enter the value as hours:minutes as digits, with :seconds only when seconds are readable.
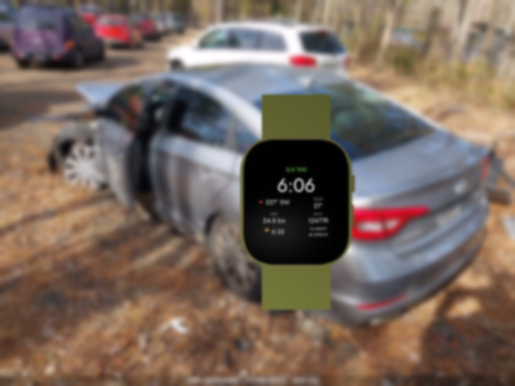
6:06
